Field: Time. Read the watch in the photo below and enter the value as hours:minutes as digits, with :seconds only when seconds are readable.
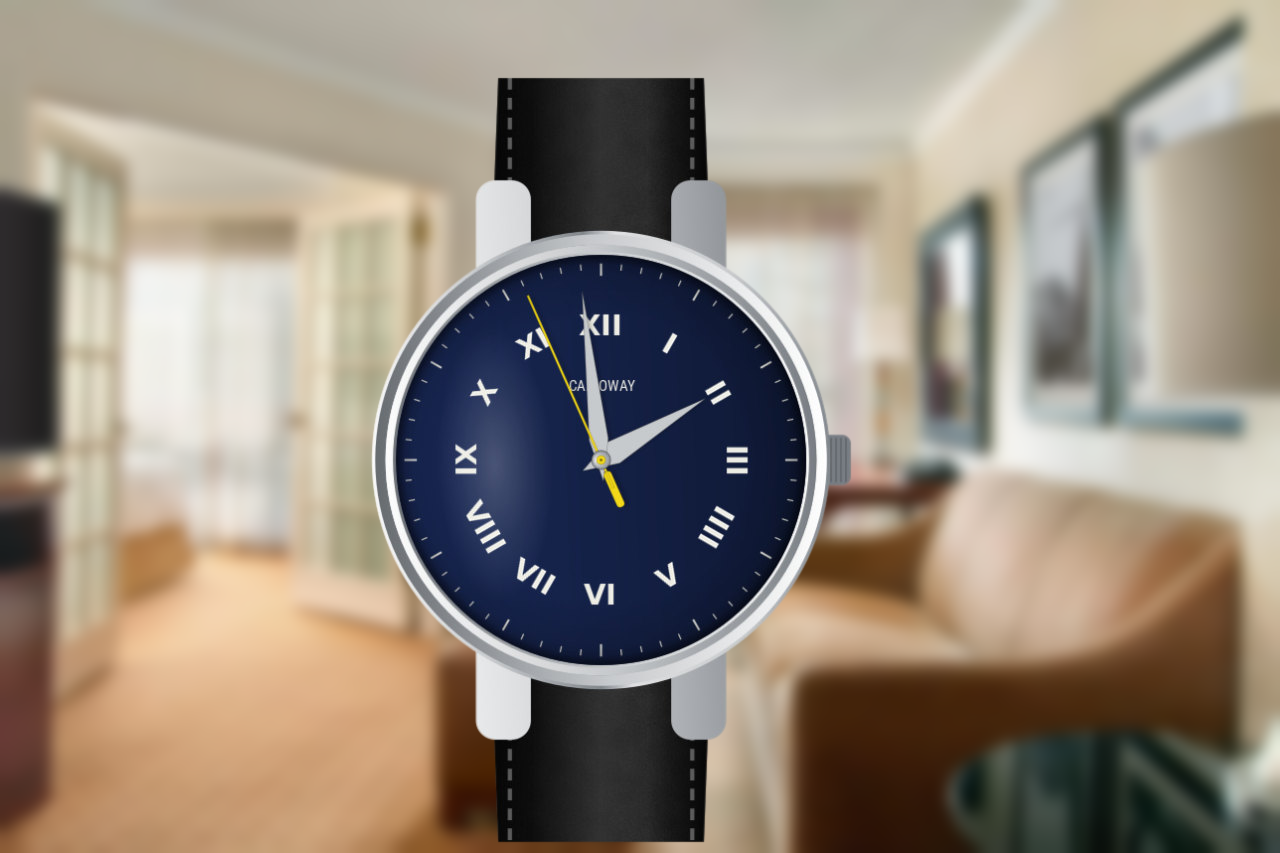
1:58:56
